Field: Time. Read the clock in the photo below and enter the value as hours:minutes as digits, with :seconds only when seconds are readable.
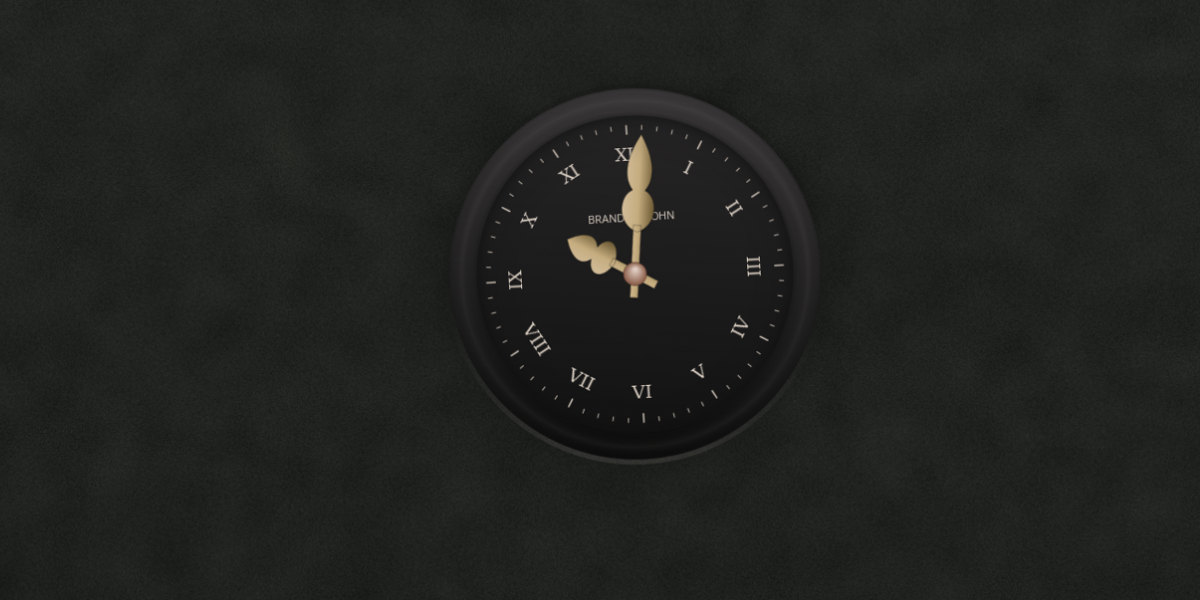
10:01
